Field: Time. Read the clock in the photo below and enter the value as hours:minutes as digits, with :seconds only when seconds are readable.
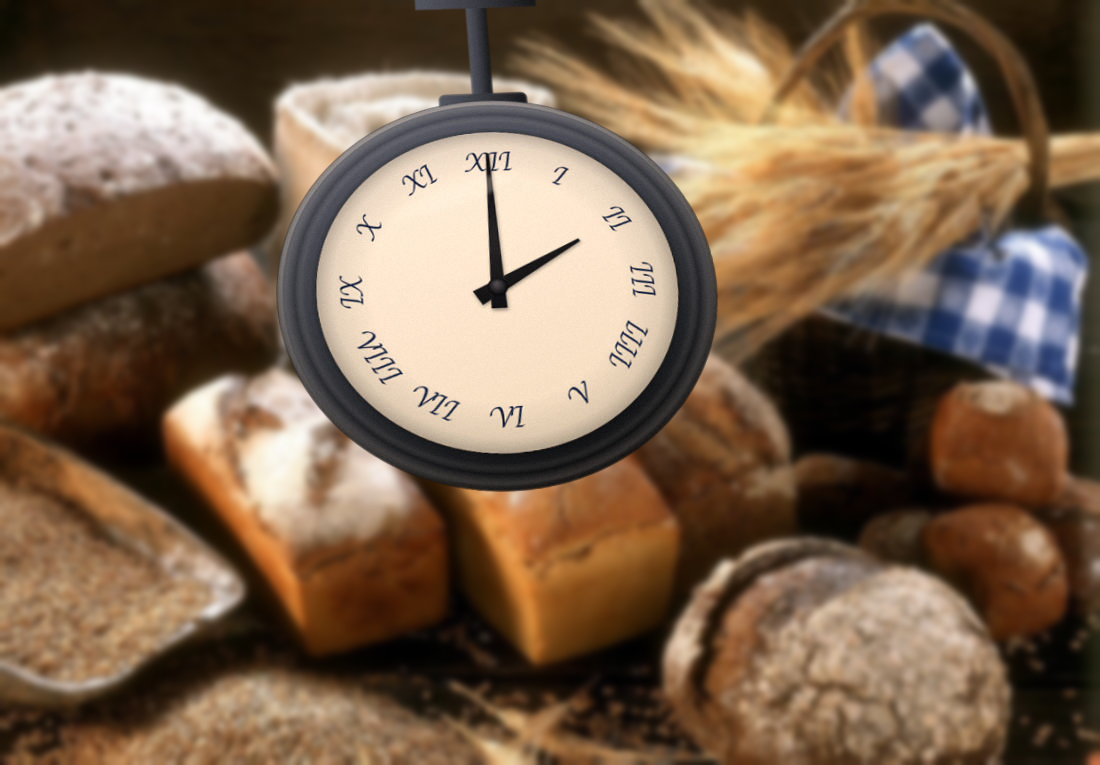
2:00
